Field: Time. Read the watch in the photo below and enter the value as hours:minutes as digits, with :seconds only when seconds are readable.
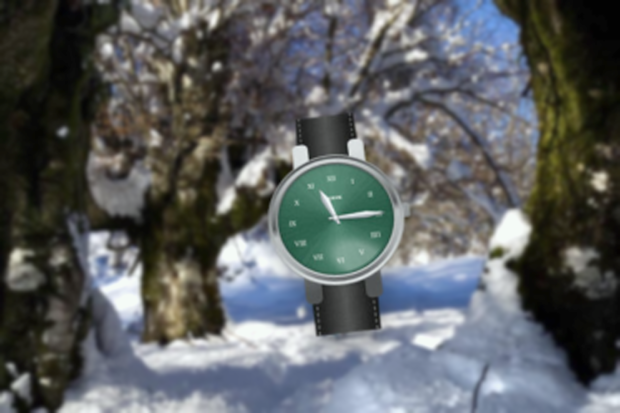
11:15
